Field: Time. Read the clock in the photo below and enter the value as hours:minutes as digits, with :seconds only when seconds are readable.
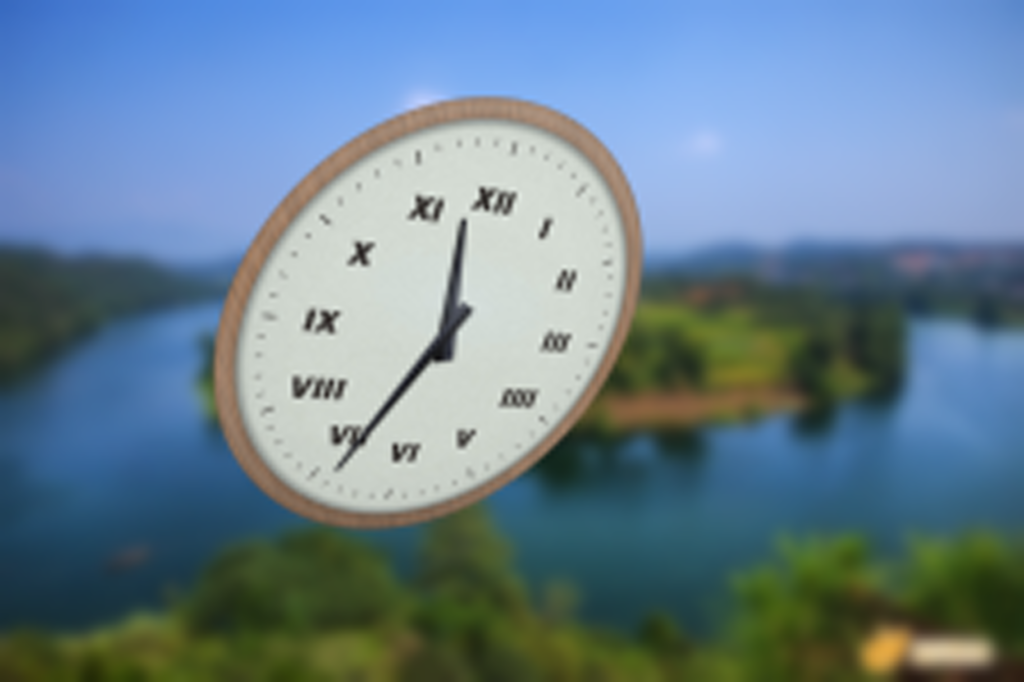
11:34
